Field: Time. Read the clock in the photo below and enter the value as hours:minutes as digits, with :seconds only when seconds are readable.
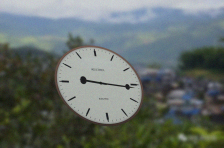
9:16
